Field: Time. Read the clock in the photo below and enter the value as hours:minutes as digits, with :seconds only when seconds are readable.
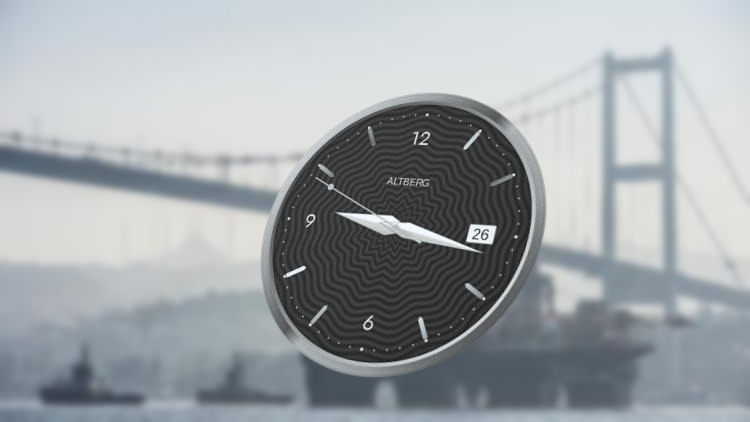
9:16:49
